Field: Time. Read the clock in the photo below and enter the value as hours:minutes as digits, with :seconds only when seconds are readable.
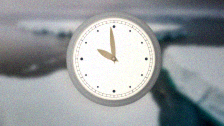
9:59
